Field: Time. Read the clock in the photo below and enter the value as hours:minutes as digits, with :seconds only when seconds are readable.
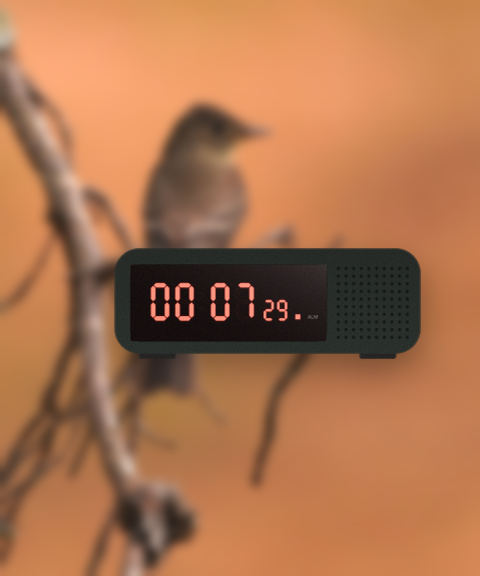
0:07:29
